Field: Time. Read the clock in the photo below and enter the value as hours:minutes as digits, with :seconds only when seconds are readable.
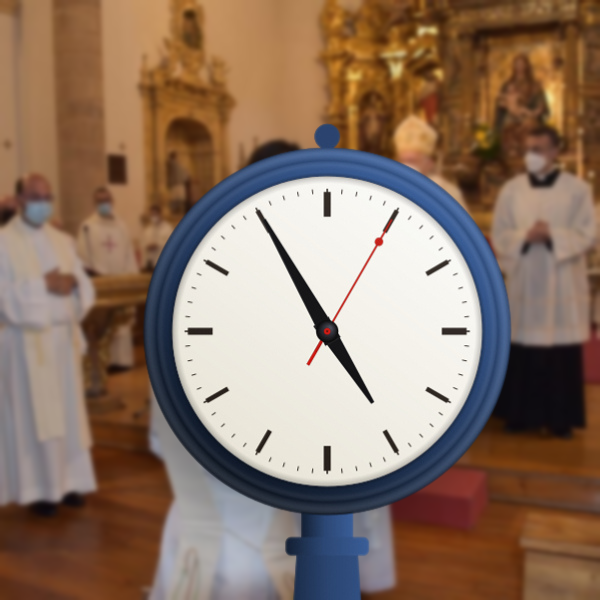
4:55:05
